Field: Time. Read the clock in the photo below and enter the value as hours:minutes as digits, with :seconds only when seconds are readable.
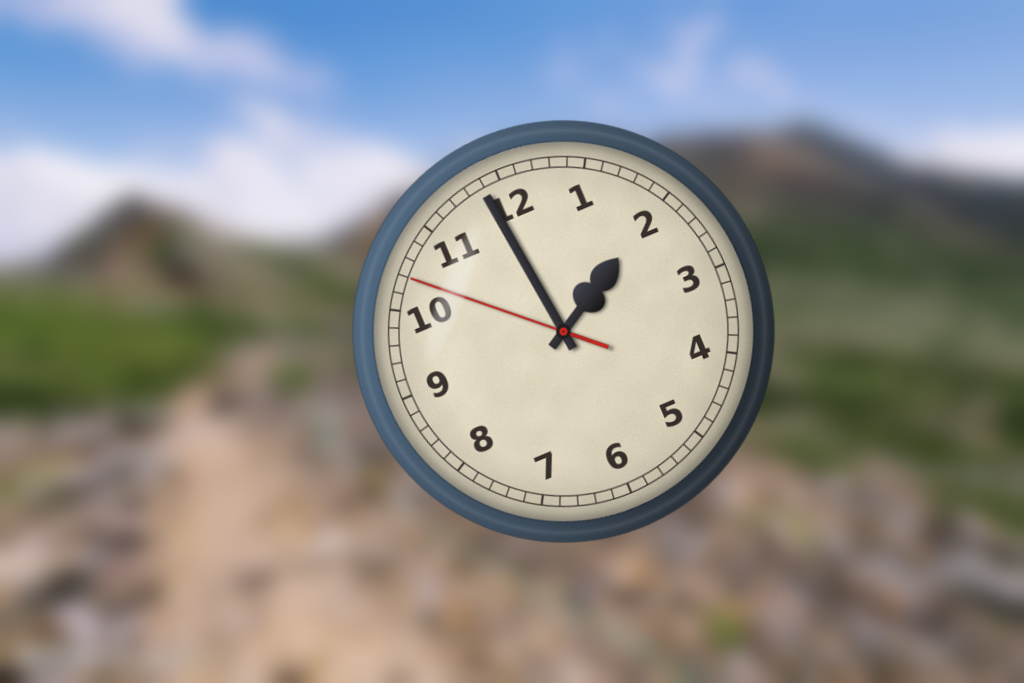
1:58:52
